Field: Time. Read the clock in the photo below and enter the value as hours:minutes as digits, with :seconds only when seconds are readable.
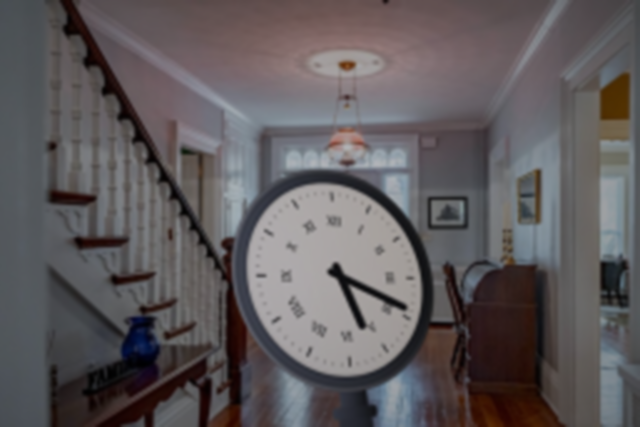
5:19
